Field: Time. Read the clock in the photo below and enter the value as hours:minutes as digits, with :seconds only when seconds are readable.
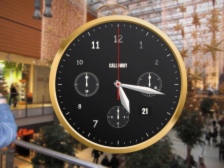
5:17
